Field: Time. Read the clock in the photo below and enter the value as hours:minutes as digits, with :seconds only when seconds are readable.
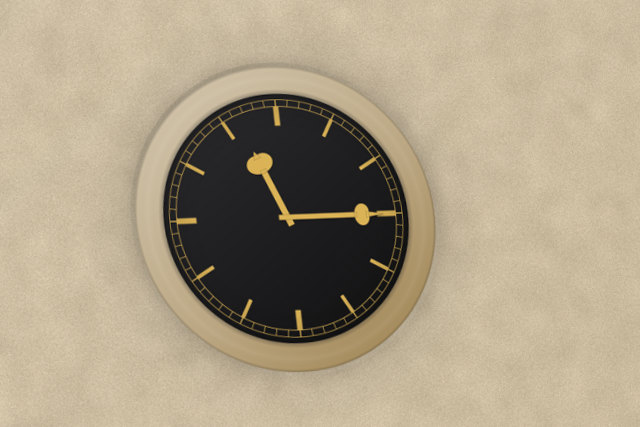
11:15
